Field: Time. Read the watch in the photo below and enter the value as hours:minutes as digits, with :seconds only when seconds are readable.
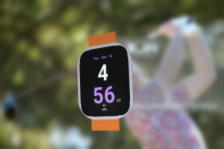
4:56
